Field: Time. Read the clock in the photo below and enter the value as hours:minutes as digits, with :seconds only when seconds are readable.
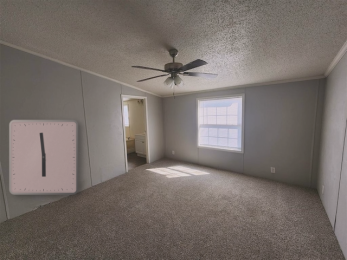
5:59
